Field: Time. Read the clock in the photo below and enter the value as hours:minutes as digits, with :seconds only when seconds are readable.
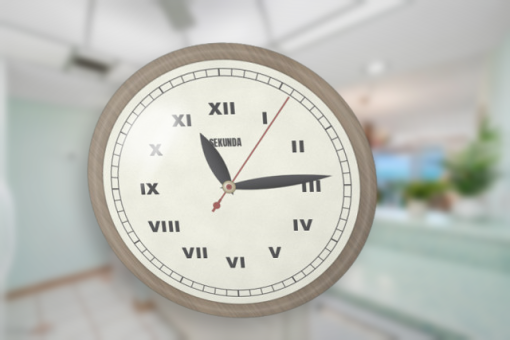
11:14:06
